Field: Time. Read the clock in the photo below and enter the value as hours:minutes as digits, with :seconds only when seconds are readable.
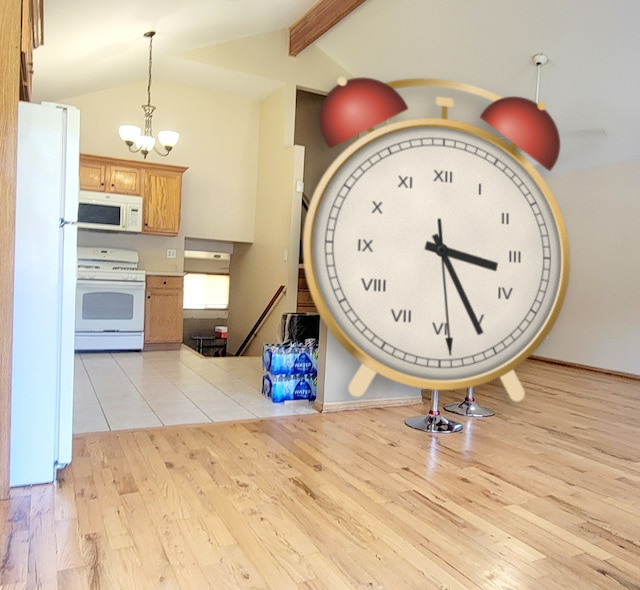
3:25:29
